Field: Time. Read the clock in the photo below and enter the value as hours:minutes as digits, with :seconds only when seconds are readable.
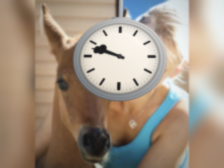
9:48
